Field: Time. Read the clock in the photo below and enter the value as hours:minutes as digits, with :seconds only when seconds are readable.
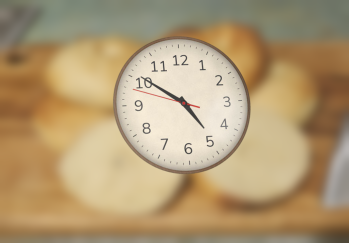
4:50:48
